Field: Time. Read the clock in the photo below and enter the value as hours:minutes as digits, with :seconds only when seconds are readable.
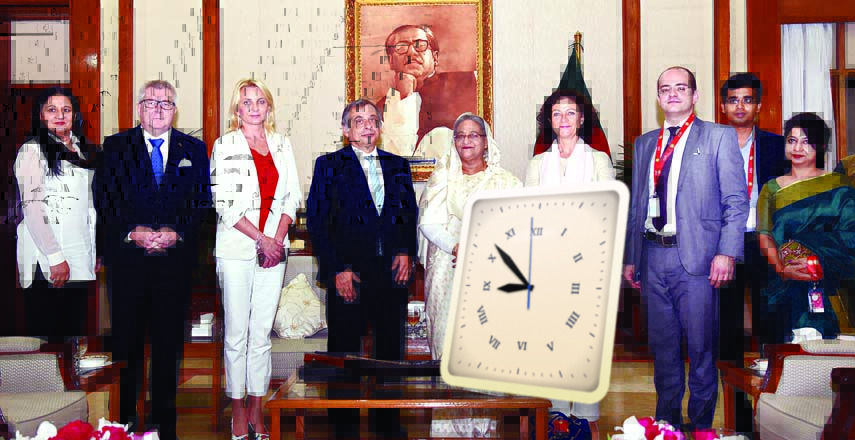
8:51:59
